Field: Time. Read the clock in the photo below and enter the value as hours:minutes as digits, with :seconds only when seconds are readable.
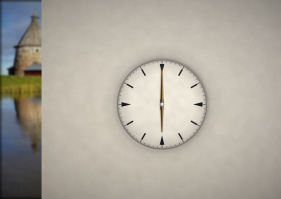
6:00
